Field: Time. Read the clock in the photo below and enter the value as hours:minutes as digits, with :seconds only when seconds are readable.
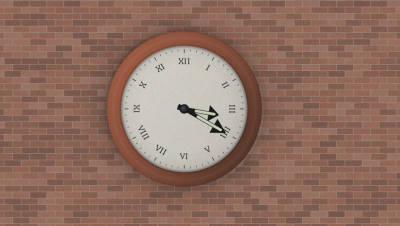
3:20
